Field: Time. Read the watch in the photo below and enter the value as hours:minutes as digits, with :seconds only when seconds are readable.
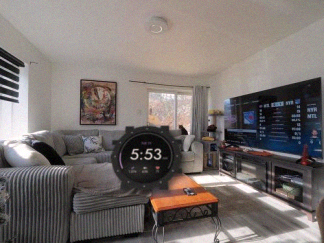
5:53
